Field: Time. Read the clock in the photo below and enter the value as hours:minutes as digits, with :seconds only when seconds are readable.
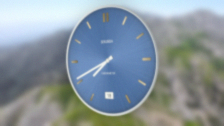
7:41
